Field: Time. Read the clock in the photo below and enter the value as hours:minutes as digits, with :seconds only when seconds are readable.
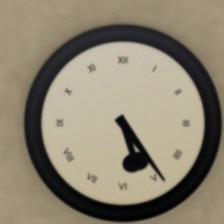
5:24
